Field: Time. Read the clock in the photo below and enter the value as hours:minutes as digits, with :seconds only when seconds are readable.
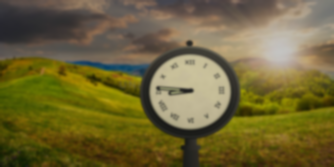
8:46
